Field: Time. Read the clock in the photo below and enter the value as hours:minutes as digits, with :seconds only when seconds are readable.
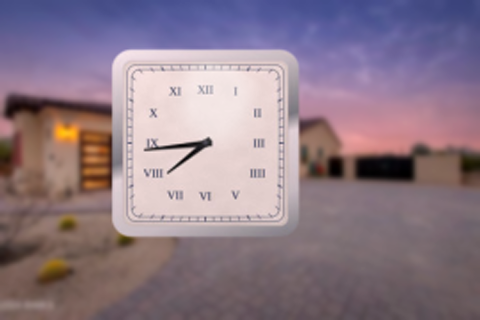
7:44
